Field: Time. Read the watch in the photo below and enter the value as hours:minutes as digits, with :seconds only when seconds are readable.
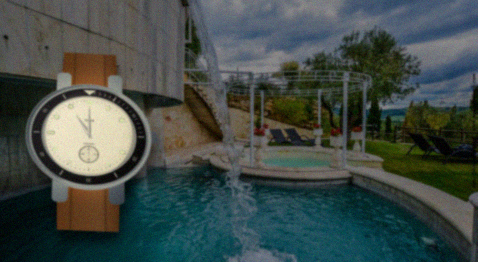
11:00
